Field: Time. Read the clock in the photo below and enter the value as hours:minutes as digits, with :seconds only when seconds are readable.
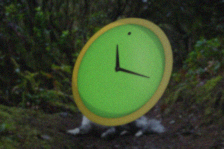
11:16
